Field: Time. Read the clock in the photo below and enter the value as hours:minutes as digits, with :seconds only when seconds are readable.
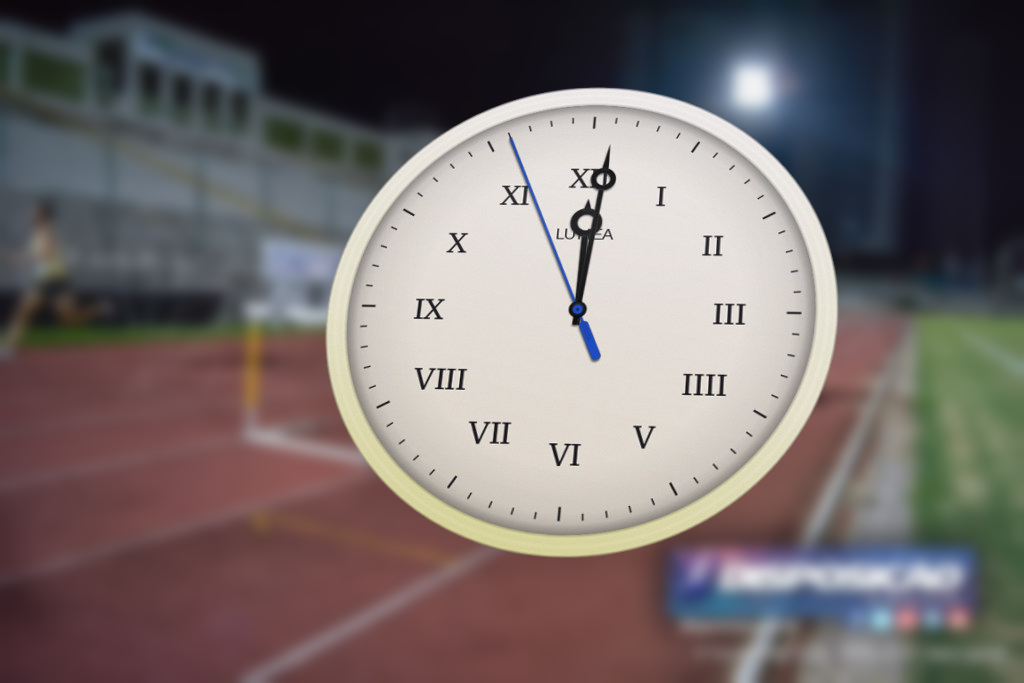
12:00:56
